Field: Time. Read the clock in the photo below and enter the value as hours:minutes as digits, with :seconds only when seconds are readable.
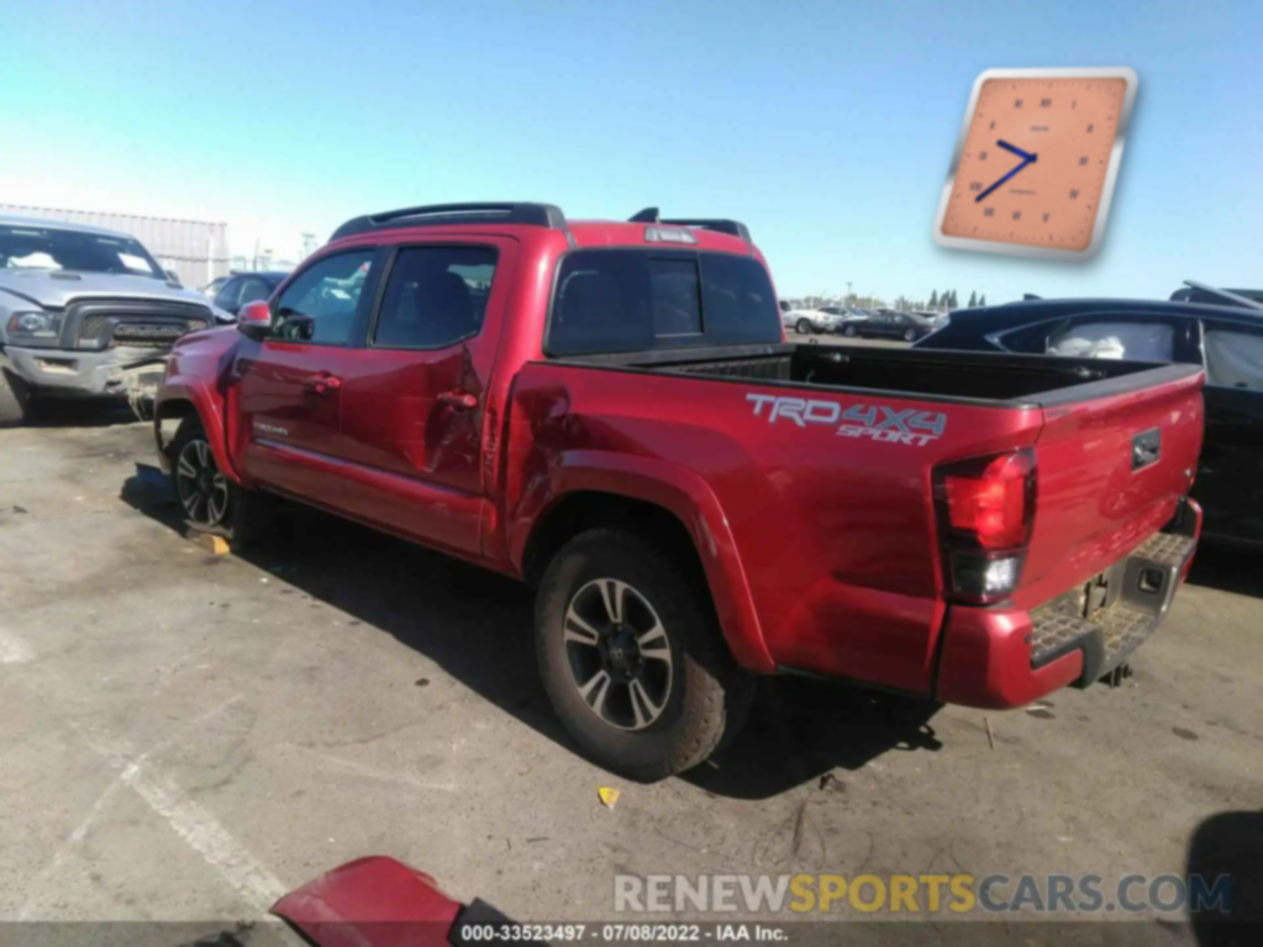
9:38
